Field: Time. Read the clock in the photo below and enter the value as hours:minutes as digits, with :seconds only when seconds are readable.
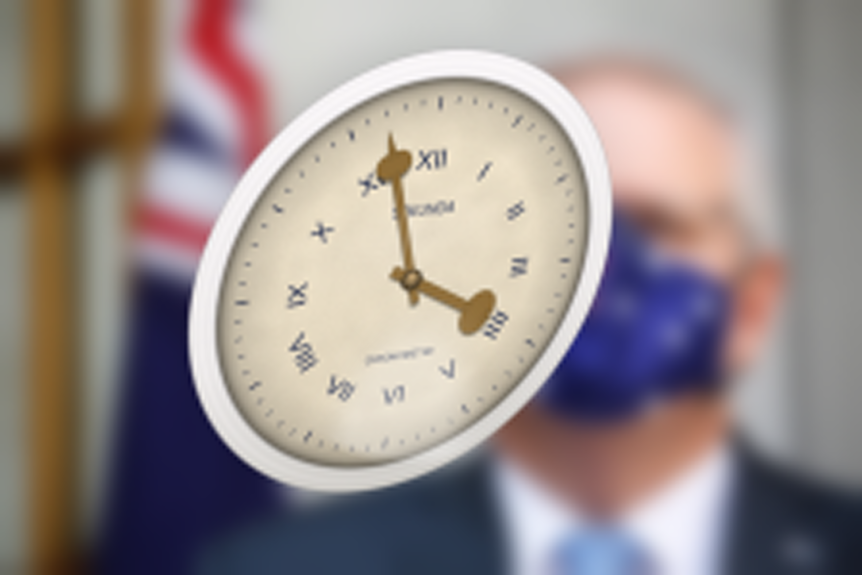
3:57
